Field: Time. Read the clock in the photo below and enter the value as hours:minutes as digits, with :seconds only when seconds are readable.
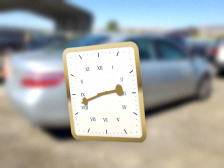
2:42
